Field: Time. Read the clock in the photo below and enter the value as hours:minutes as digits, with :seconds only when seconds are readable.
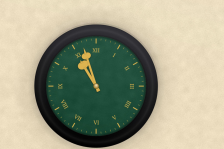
10:57
